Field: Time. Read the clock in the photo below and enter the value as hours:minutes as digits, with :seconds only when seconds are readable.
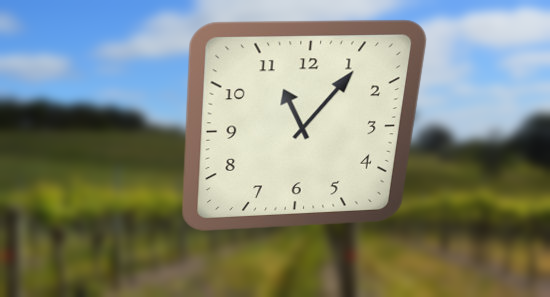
11:06
